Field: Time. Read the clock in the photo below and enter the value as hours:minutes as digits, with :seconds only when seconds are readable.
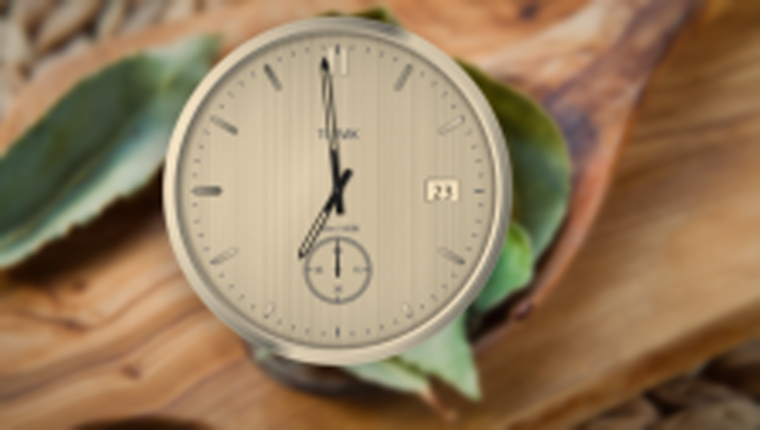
6:59
